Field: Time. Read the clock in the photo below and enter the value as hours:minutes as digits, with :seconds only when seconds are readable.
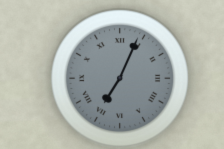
7:04
